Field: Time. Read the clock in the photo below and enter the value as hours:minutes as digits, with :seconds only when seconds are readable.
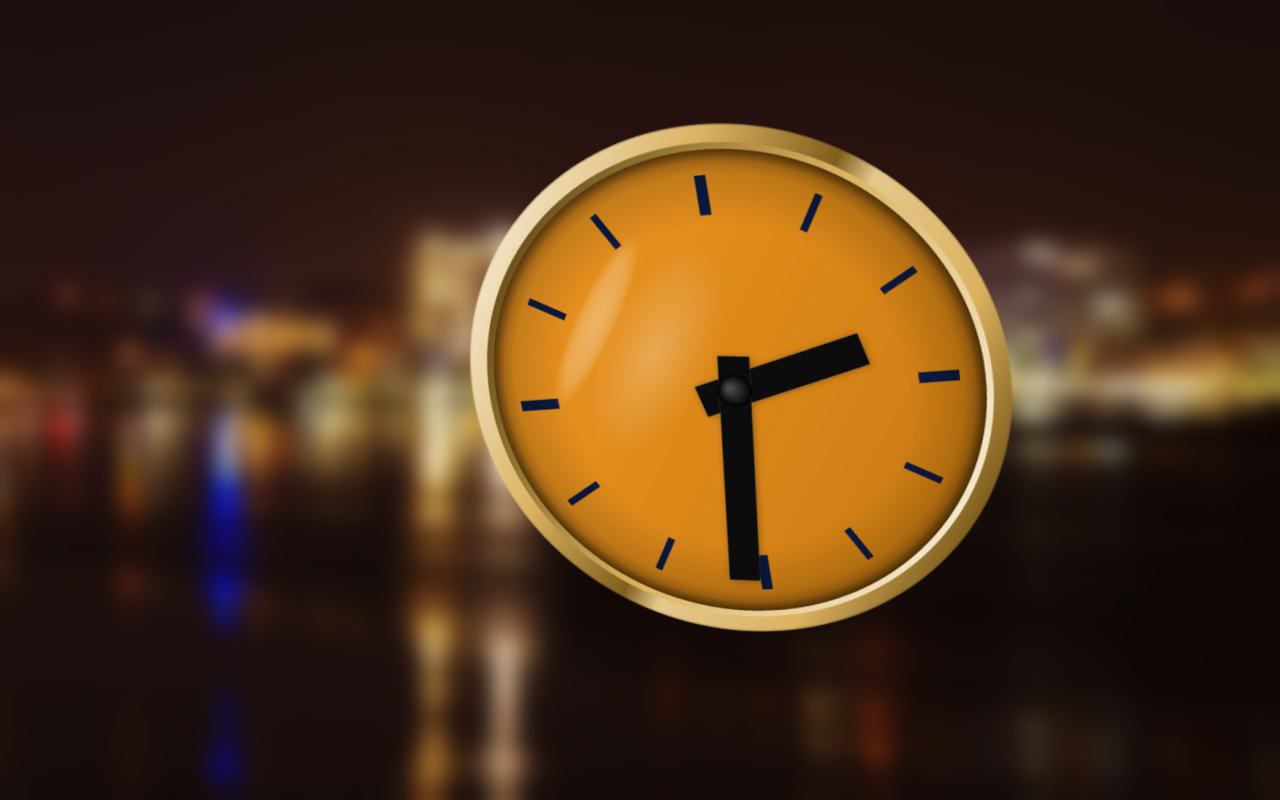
2:31
